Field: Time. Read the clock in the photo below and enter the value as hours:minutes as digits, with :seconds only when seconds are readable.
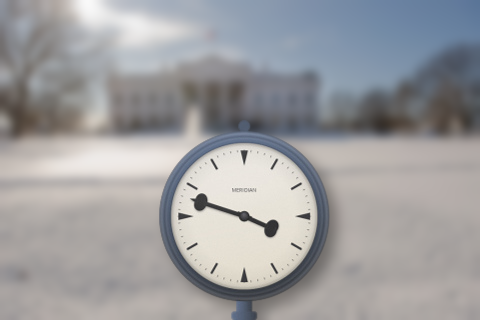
3:48
